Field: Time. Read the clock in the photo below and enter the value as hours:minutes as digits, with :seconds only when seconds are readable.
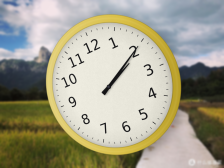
2:10
